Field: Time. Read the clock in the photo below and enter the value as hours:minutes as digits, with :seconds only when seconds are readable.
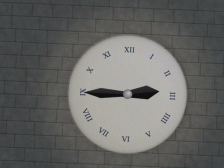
2:45
